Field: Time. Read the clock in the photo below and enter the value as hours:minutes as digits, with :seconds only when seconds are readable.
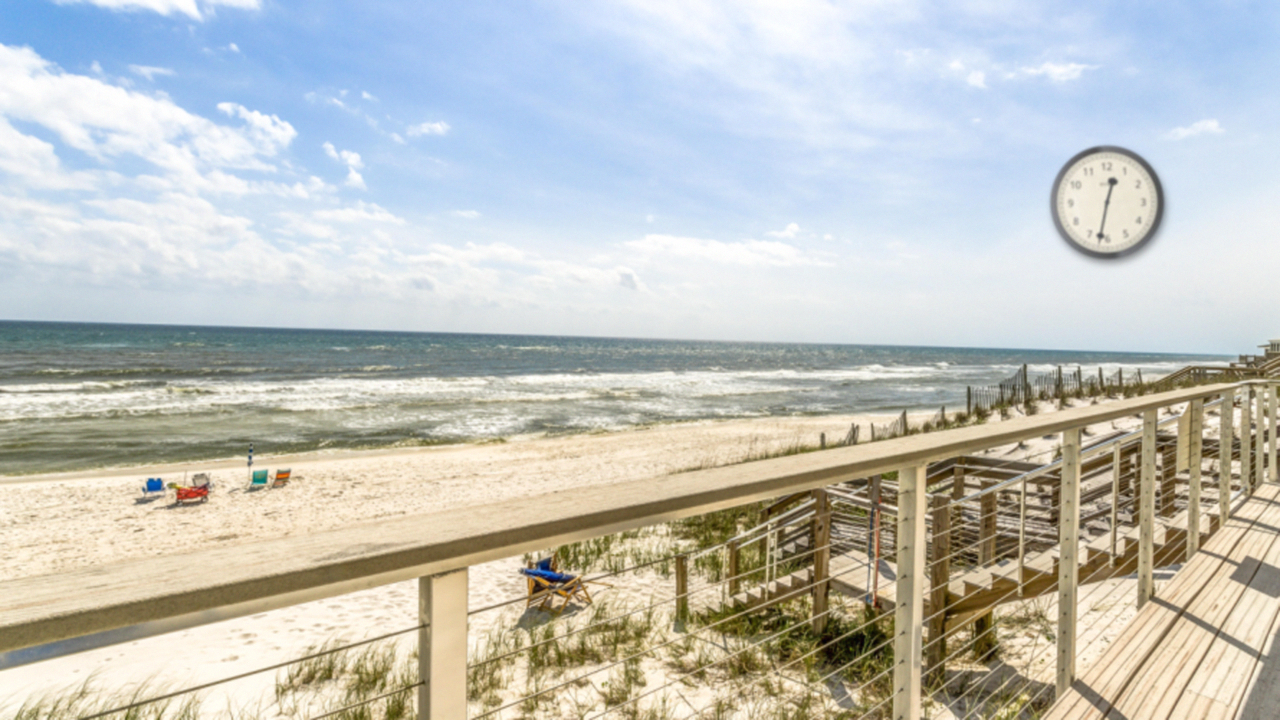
12:32
